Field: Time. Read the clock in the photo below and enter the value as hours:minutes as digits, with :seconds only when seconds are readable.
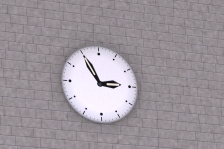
2:55
